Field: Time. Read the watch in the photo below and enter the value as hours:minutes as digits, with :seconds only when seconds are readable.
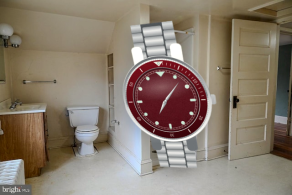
7:07
